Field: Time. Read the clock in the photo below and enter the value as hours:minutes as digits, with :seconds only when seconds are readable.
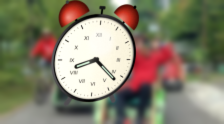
8:22
